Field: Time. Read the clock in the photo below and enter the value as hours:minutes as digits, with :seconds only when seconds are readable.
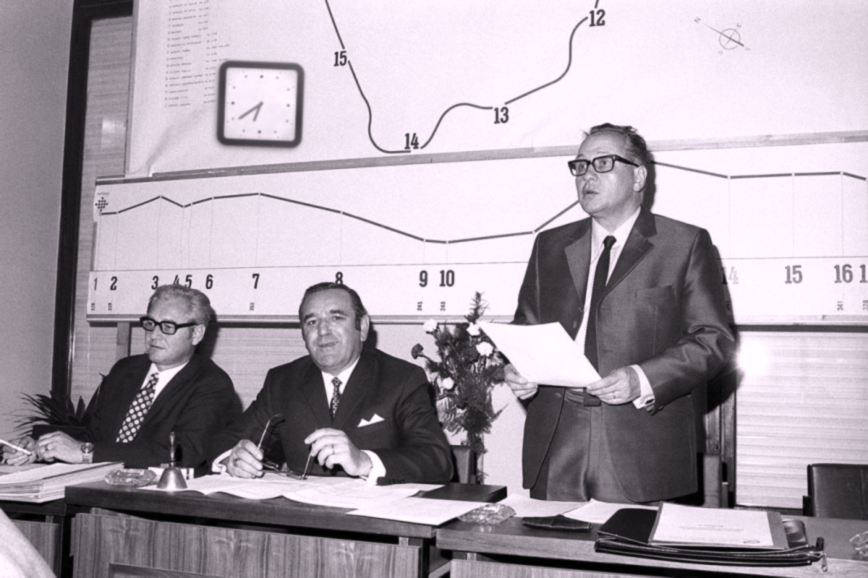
6:39
